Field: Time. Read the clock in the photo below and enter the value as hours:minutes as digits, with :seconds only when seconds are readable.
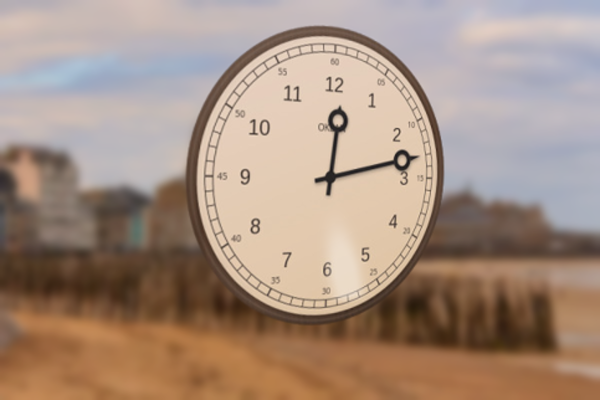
12:13
